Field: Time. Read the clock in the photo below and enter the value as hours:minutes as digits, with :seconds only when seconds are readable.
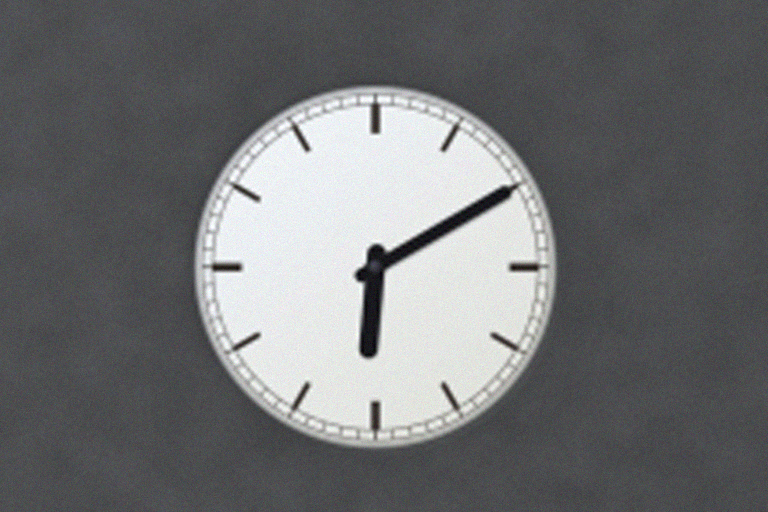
6:10
